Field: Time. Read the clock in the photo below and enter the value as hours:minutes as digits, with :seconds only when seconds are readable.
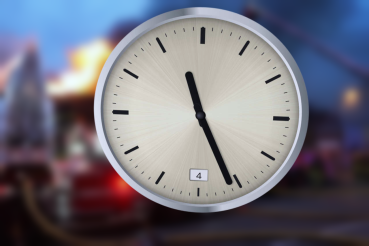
11:26
